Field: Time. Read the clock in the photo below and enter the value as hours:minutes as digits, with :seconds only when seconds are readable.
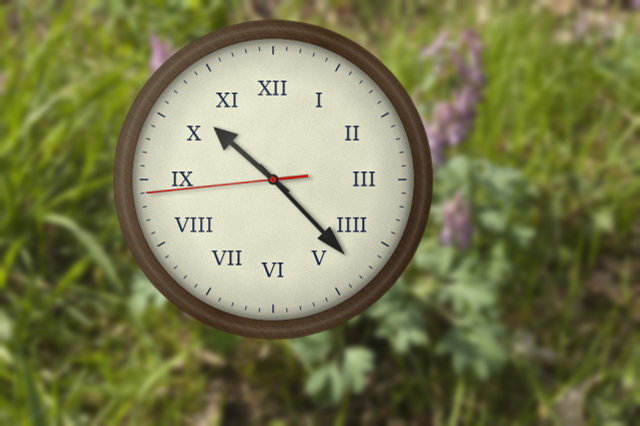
10:22:44
